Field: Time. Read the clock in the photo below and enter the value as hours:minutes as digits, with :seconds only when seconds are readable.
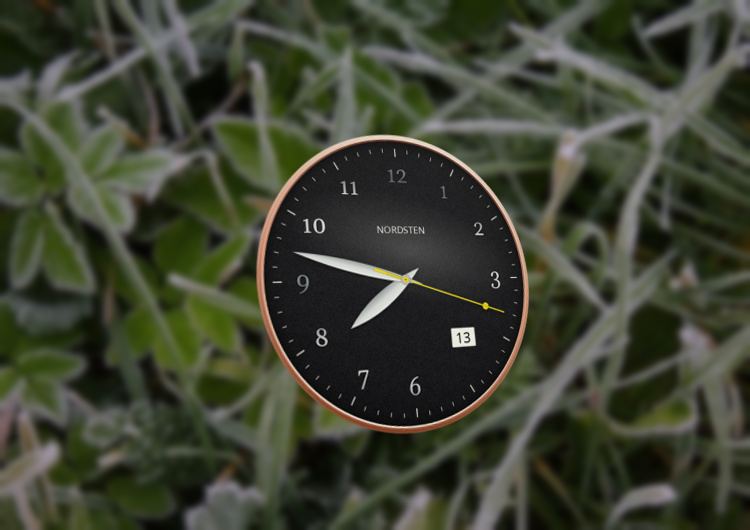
7:47:18
